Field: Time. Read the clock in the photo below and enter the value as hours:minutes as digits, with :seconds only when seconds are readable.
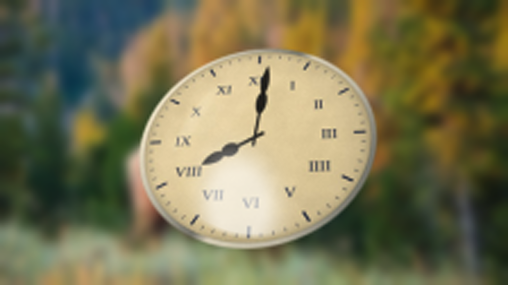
8:01
